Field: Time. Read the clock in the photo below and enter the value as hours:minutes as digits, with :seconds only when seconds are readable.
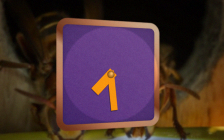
7:29
